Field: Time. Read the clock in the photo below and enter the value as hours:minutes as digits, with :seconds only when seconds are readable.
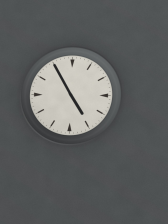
4:55
